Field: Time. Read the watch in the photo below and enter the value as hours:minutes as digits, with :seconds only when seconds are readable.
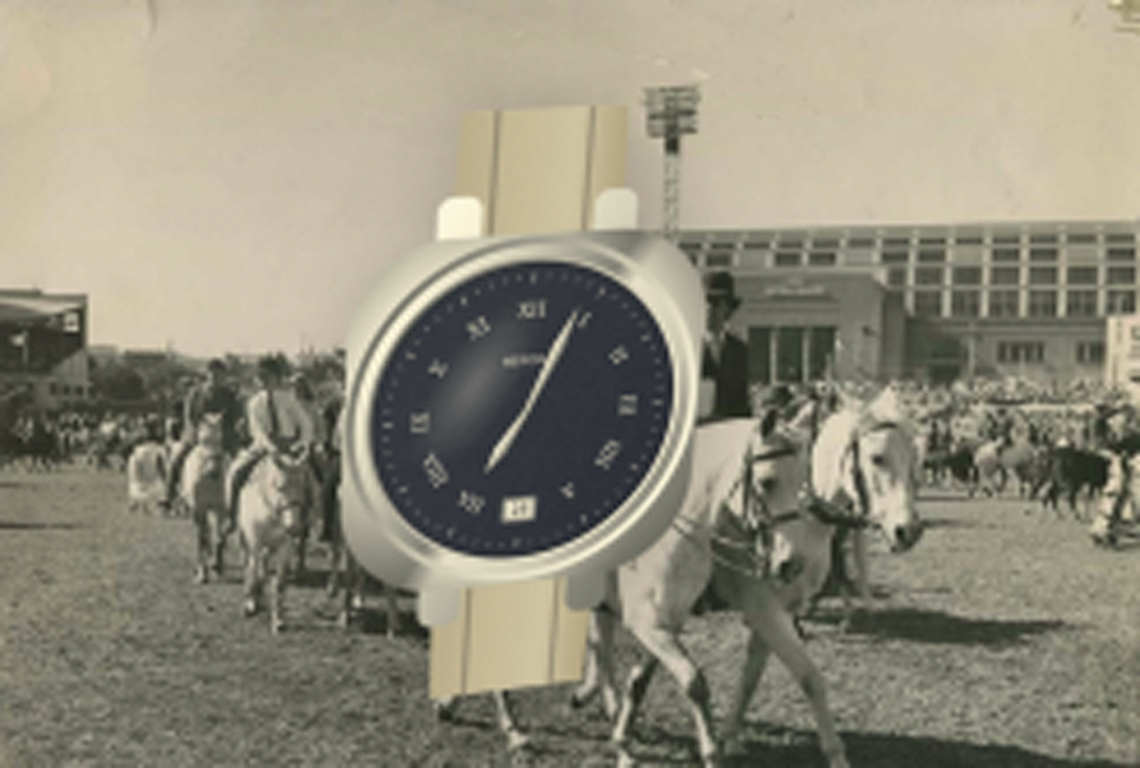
7:04
